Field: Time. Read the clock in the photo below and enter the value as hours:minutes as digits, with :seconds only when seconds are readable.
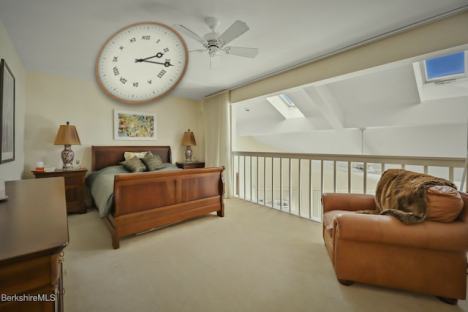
2:16
